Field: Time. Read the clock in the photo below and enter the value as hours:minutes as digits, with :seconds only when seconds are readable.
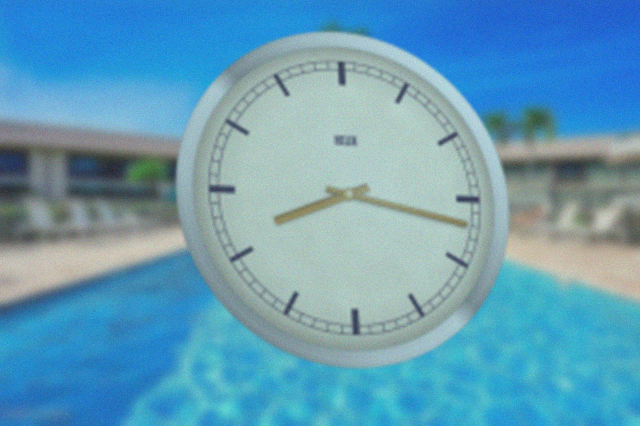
8:17
